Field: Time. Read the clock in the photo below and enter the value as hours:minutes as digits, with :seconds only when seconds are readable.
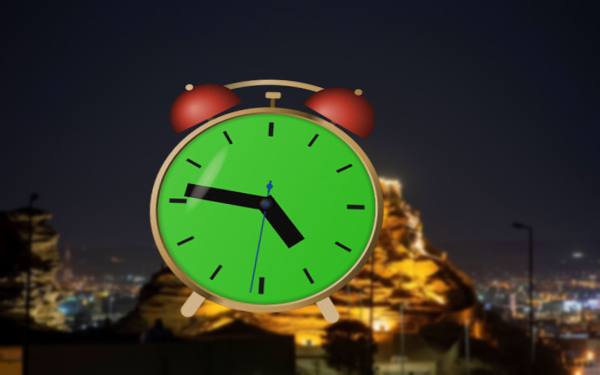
4:46:31
